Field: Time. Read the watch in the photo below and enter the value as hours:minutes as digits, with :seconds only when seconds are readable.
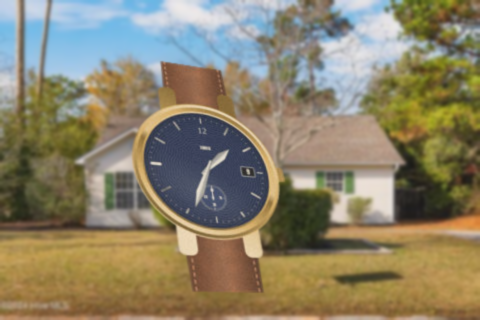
1:34
